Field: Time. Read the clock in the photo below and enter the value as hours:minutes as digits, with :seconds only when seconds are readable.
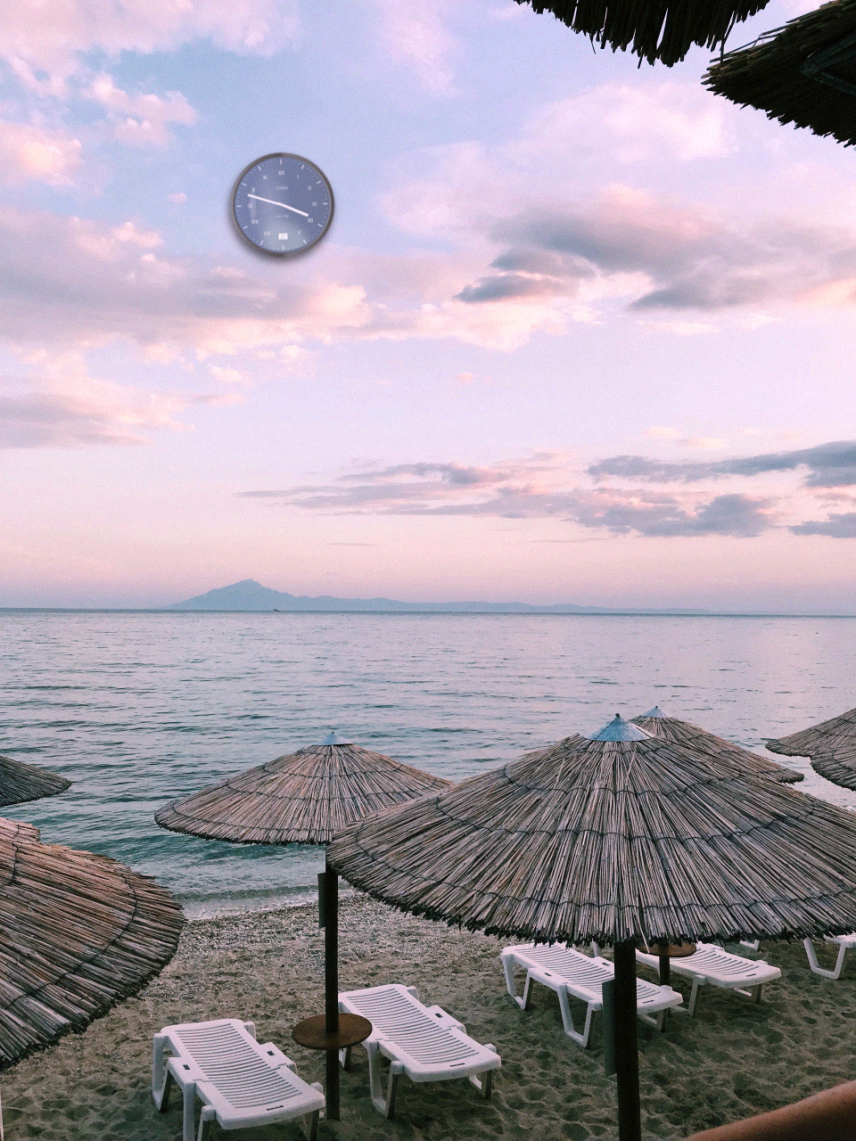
3:48
